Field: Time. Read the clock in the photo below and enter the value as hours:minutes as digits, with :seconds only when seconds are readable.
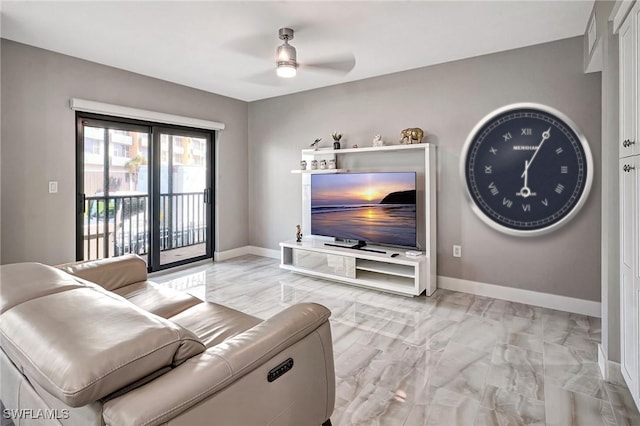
6:05
